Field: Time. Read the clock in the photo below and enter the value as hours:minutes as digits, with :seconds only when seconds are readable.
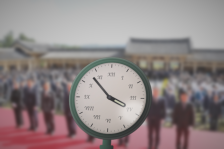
3:53
